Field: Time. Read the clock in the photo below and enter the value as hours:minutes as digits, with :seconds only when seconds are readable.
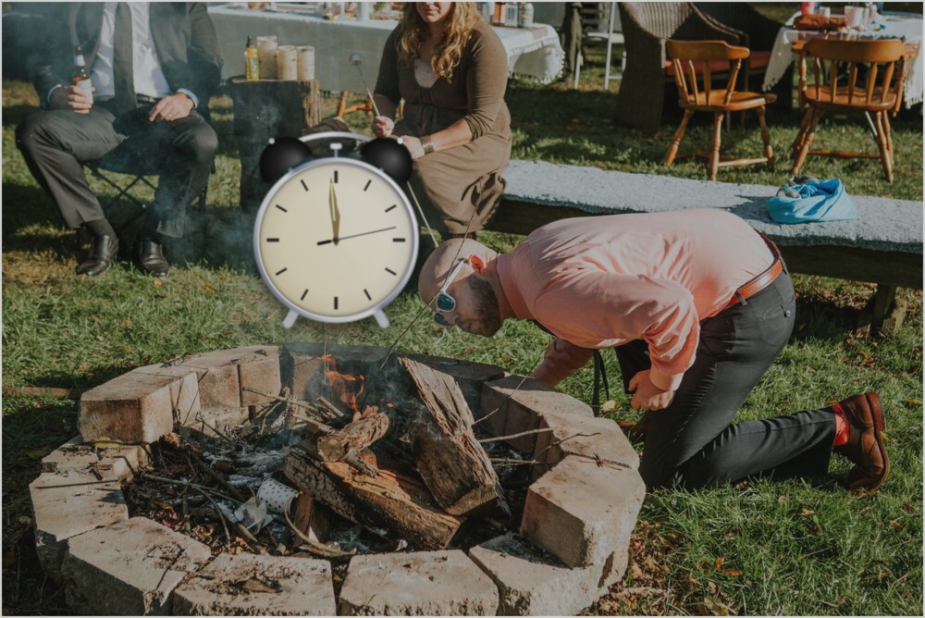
11:59:13
